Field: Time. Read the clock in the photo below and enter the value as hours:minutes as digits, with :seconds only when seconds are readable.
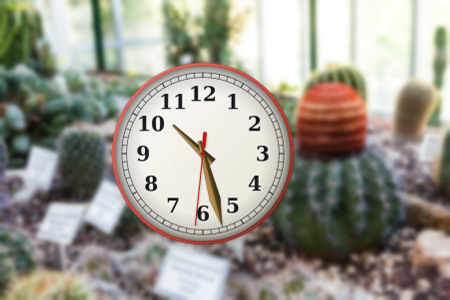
10:27:31
